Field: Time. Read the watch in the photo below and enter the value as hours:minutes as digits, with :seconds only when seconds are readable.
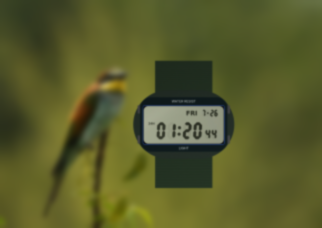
1:20:44
